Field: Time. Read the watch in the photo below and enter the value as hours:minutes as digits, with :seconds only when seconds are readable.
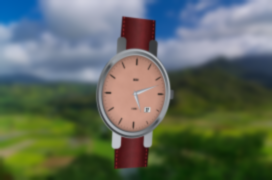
5:12
